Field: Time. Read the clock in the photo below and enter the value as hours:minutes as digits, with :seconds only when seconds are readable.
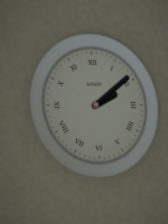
2:09
